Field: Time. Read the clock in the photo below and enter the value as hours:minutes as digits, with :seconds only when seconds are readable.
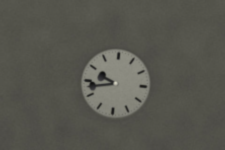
9:43
